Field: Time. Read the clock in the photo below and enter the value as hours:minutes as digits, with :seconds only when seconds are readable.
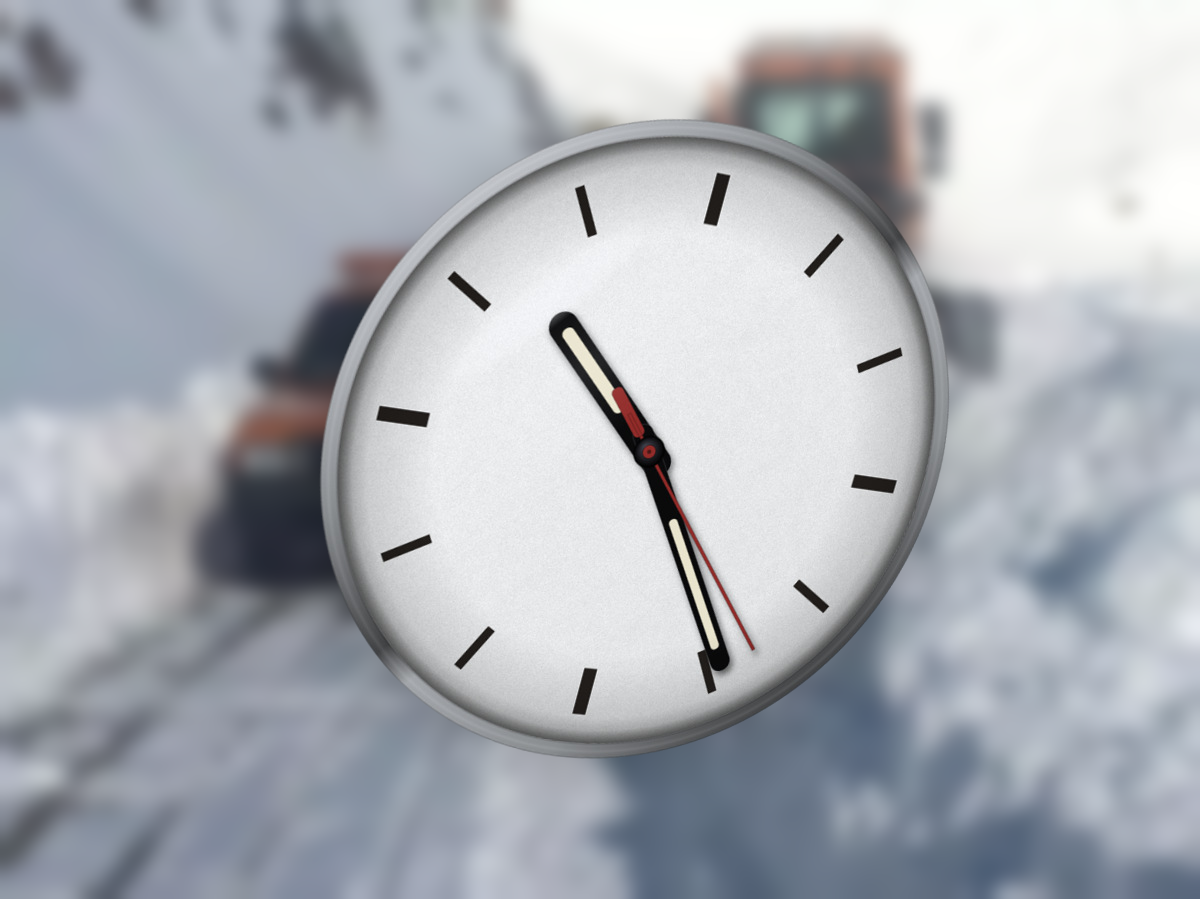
10:24:23
